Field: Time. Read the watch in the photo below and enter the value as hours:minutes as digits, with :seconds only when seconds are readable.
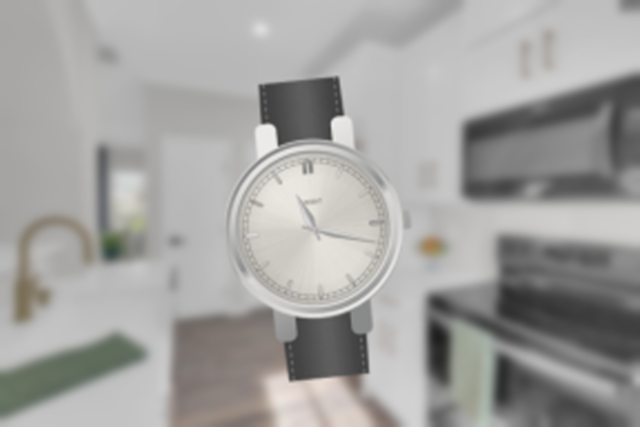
11:18
